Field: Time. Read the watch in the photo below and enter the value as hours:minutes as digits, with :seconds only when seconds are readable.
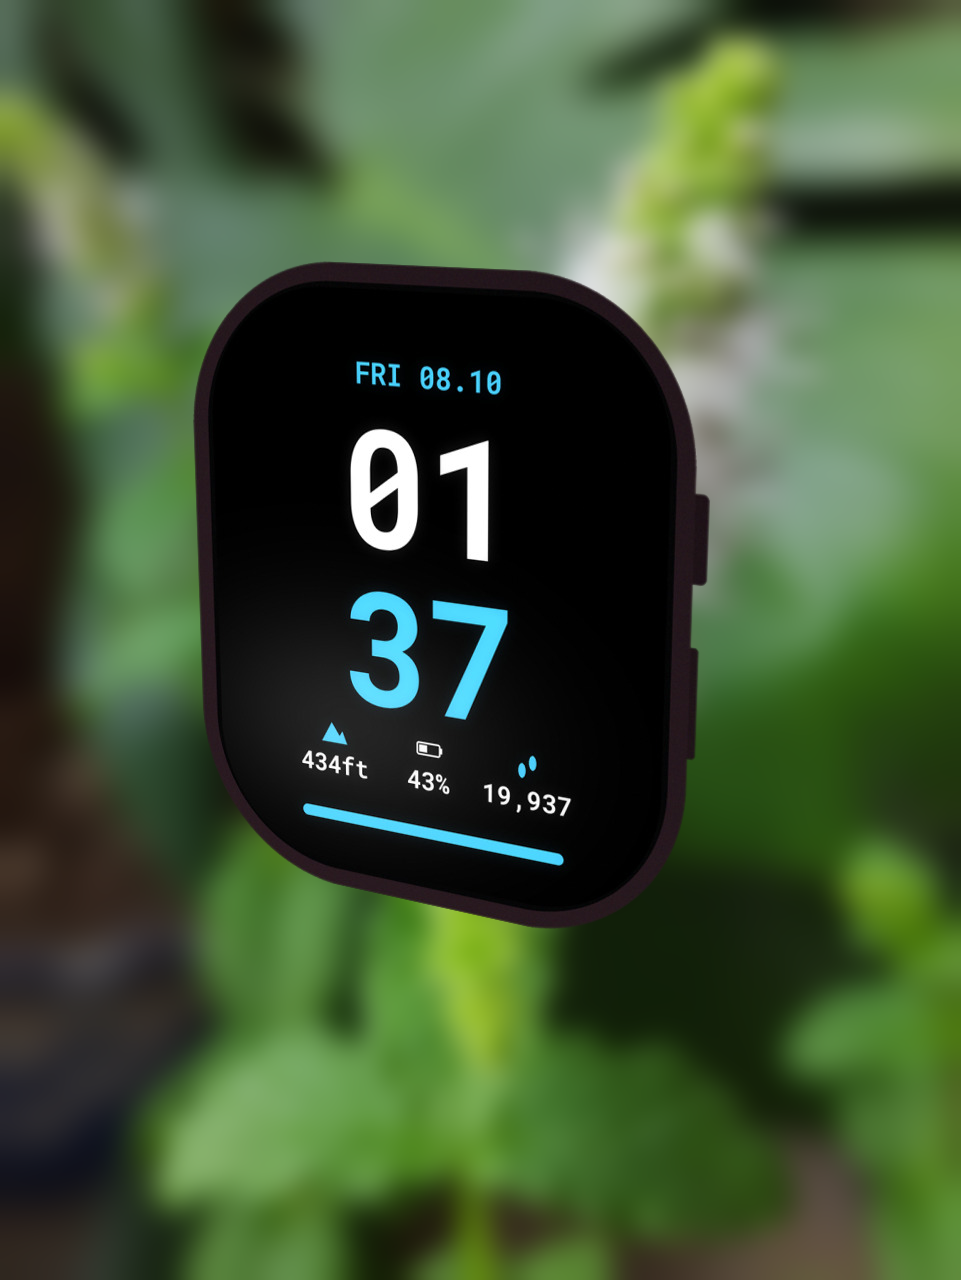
1:37
